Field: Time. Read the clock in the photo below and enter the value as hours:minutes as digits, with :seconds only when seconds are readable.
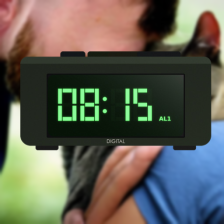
8:15
